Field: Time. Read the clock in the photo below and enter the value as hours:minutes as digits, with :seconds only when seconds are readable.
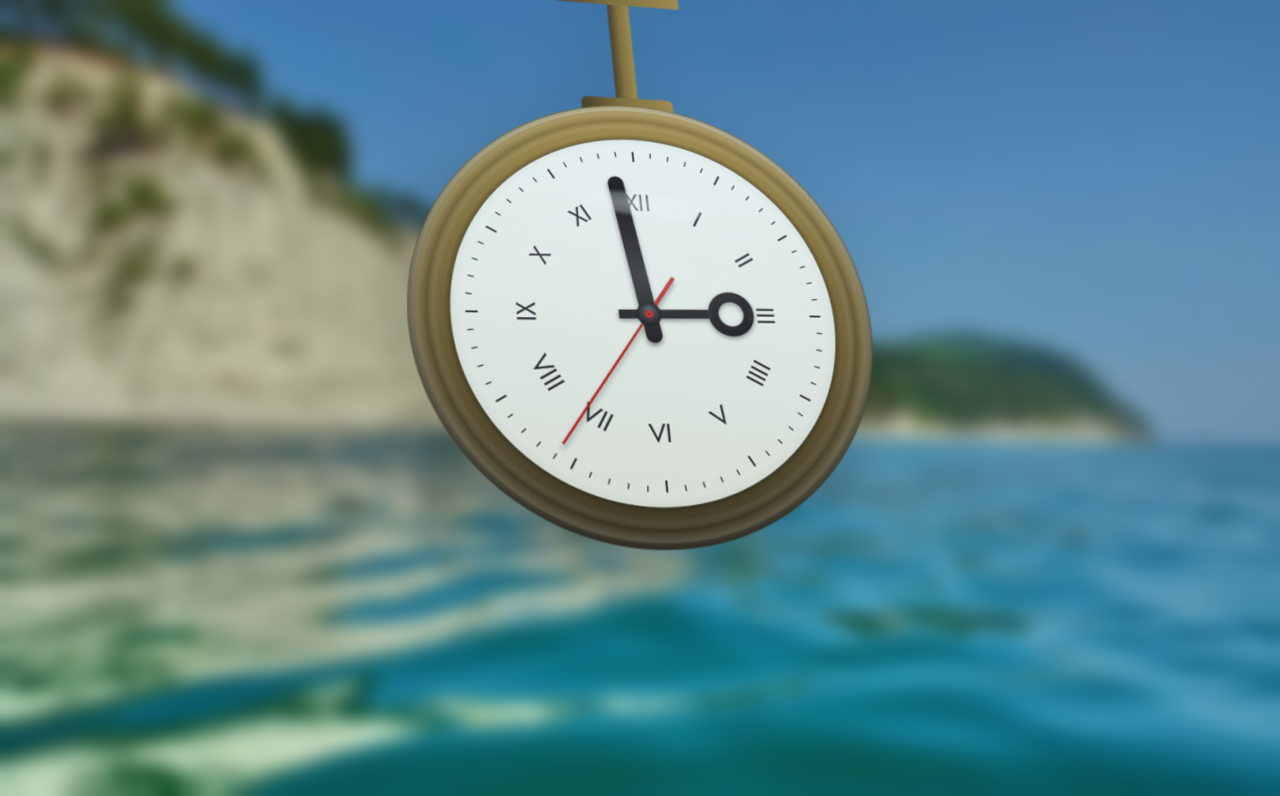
2:58:36
